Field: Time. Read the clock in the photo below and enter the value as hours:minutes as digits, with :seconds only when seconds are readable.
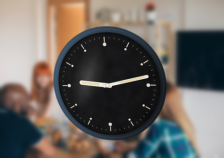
9:13
